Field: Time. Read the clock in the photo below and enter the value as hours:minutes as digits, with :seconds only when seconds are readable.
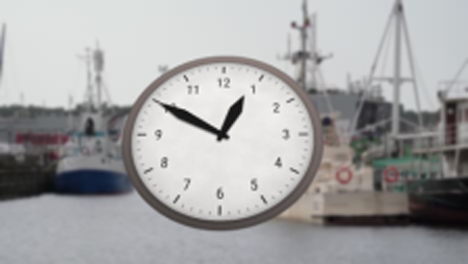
12:50
